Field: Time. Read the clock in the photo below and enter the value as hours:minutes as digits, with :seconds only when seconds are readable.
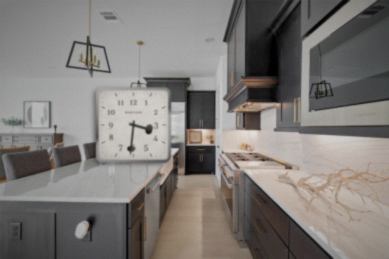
3:31
